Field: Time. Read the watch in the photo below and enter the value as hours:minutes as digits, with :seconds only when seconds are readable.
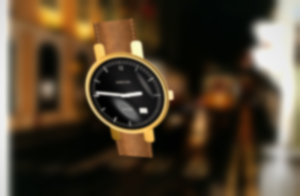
2:46
